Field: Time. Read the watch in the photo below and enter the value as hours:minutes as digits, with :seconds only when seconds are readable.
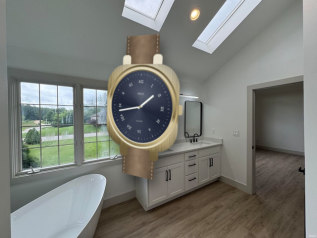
1:43
